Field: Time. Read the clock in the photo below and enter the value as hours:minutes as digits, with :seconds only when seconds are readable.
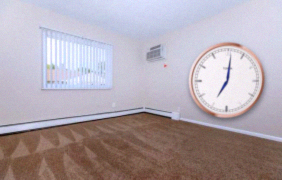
7:01
